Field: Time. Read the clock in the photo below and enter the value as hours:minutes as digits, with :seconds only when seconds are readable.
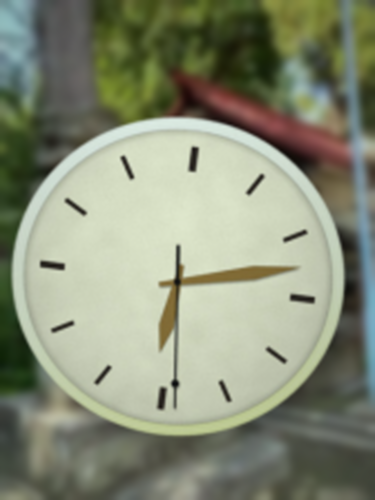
6:12:29
